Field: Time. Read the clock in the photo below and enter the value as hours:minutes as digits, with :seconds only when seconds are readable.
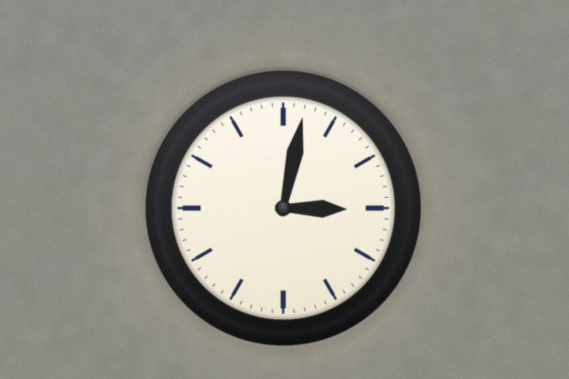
3:02
